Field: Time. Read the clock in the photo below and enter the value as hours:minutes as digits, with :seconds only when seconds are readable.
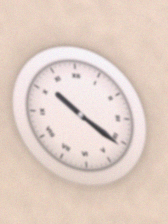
10:21
